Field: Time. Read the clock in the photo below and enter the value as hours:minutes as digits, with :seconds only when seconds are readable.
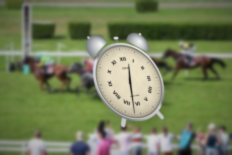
12:32
